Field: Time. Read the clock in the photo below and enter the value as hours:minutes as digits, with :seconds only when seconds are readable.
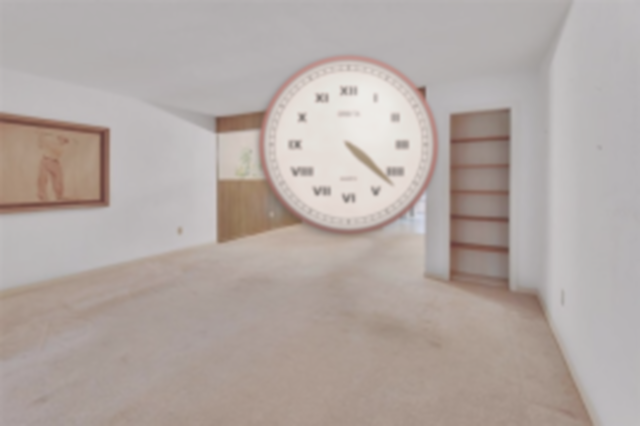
4:22
